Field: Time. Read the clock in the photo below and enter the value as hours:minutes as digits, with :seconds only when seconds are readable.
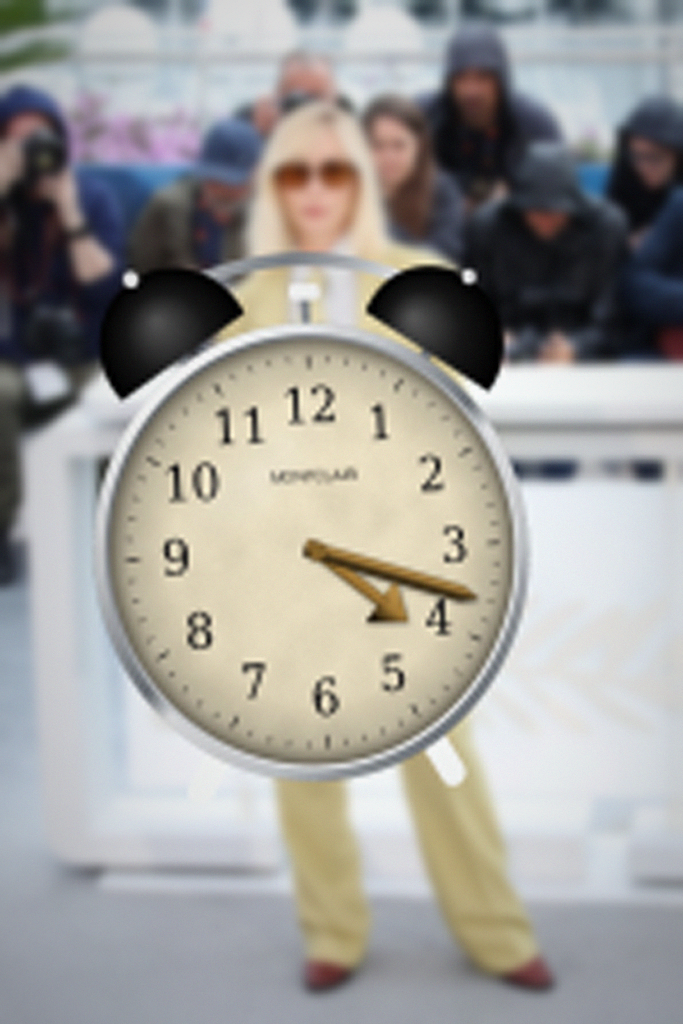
4:18
